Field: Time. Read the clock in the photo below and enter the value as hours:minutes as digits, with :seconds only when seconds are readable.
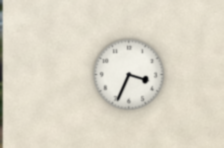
3:34
